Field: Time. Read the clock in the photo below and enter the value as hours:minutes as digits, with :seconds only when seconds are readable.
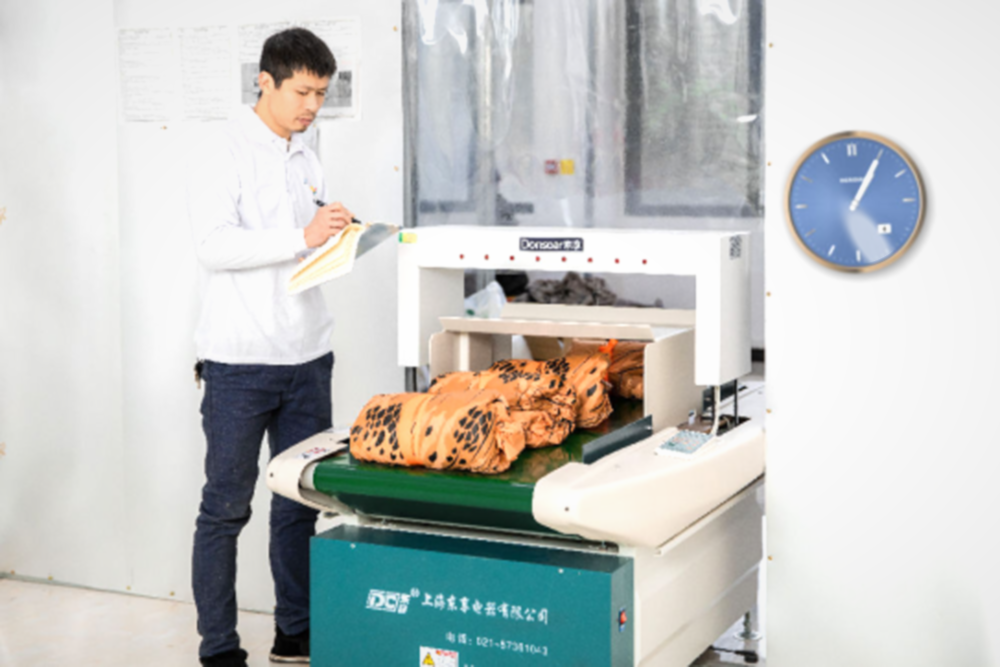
1:05
